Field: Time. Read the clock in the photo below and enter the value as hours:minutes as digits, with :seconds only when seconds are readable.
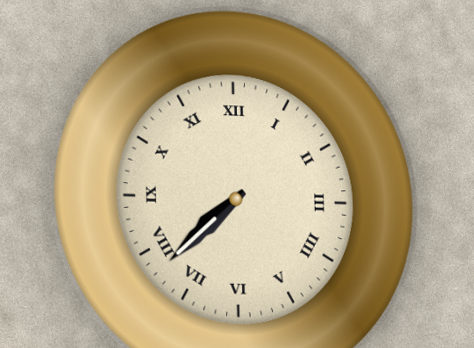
7:38
